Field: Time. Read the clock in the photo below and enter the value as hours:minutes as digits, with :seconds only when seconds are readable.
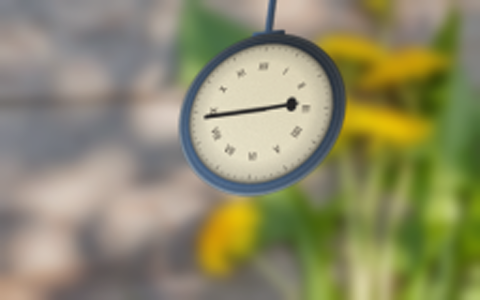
2:44
